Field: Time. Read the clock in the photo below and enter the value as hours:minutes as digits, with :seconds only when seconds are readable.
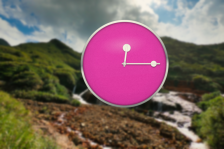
12:15
